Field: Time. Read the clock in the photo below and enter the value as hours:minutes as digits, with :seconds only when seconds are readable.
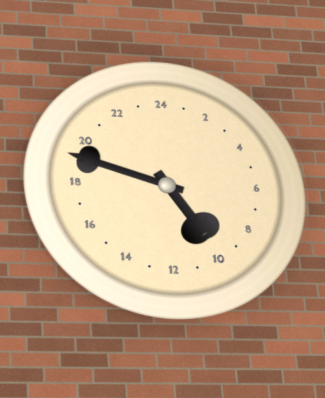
9:48
